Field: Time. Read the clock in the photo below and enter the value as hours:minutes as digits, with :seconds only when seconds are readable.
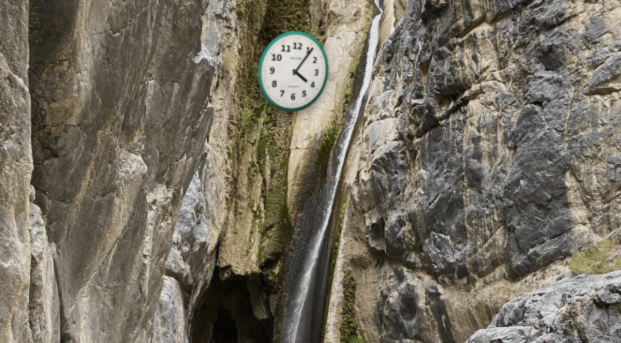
4:06
